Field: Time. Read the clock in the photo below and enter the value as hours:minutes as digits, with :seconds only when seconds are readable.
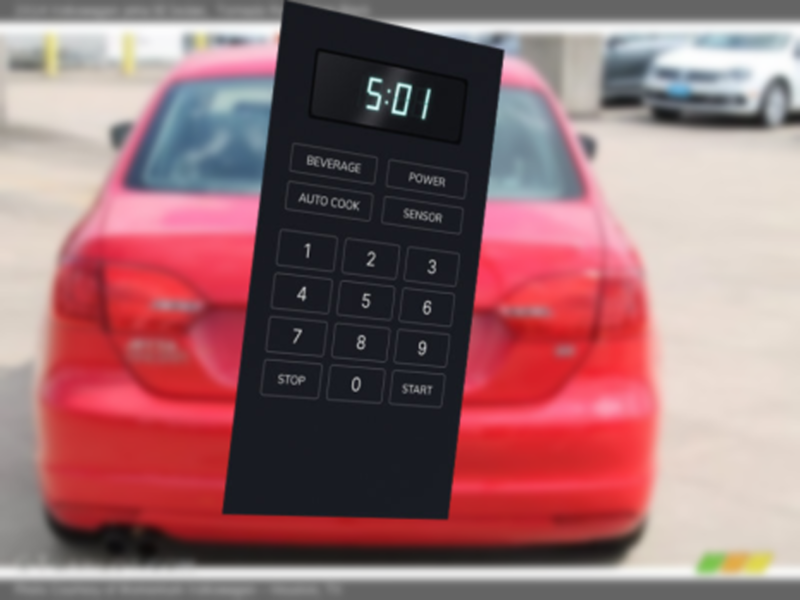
5:01
